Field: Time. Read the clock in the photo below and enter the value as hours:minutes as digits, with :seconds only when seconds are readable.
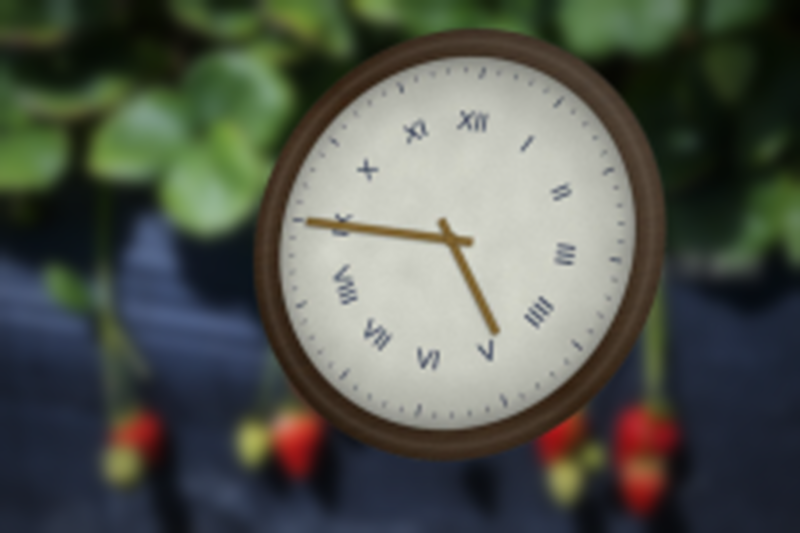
4:45
